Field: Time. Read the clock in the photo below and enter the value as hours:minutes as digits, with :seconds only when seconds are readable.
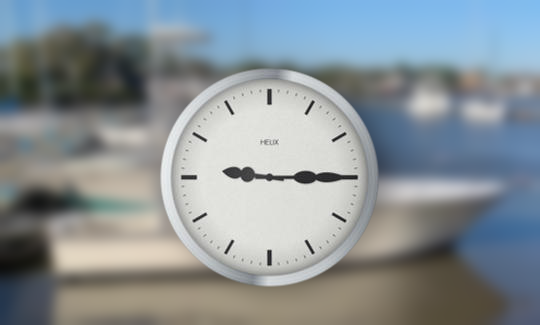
9:15
